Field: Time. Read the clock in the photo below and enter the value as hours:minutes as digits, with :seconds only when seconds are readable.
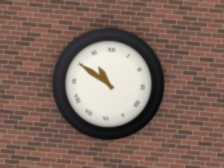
10:50
